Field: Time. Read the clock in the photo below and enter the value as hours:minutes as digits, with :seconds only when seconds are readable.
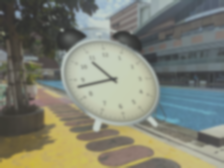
10:43
